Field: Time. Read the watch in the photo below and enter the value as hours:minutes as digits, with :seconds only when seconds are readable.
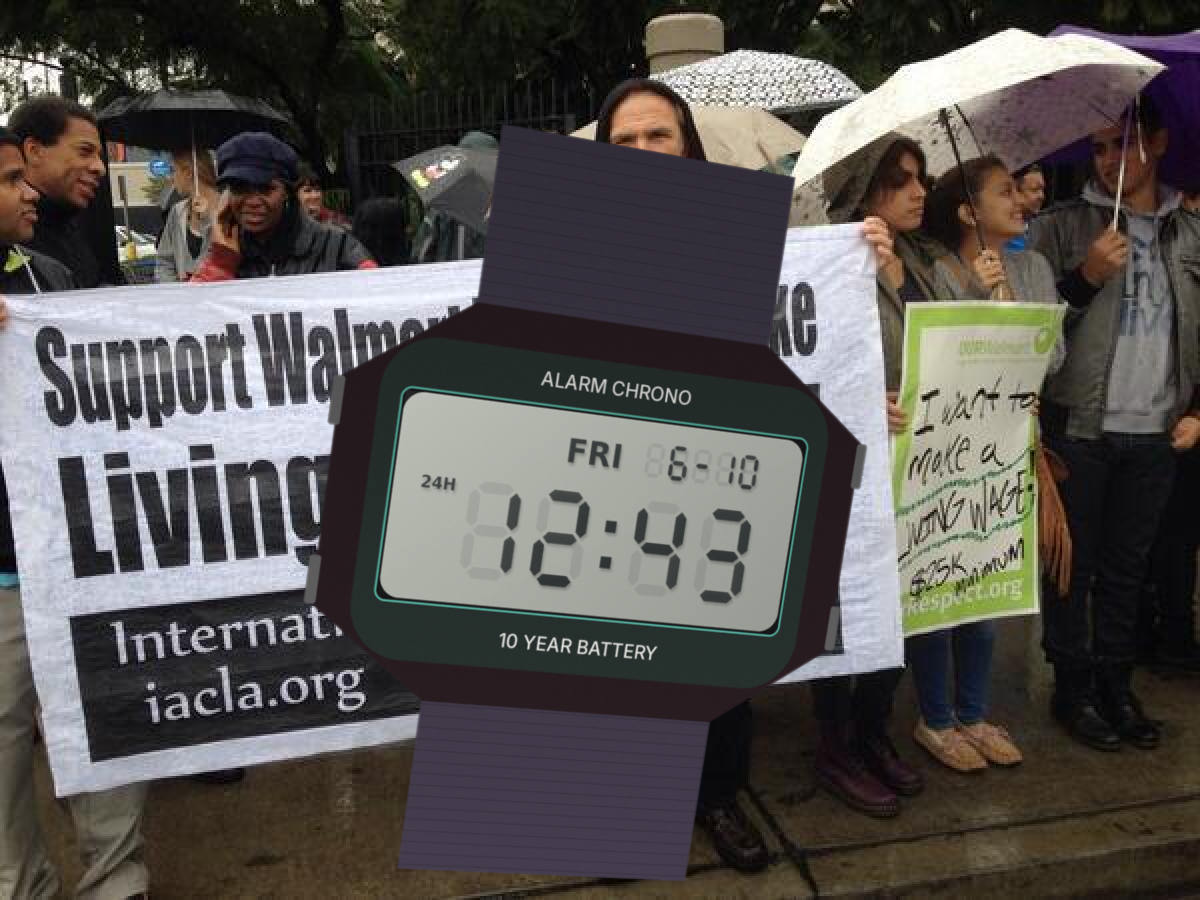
12:43
